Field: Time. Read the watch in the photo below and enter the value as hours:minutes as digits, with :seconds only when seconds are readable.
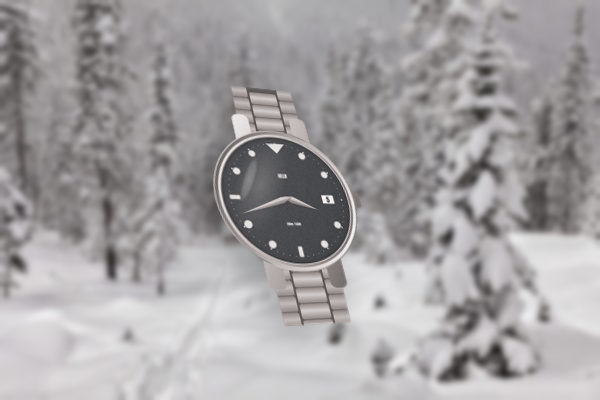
3:42
